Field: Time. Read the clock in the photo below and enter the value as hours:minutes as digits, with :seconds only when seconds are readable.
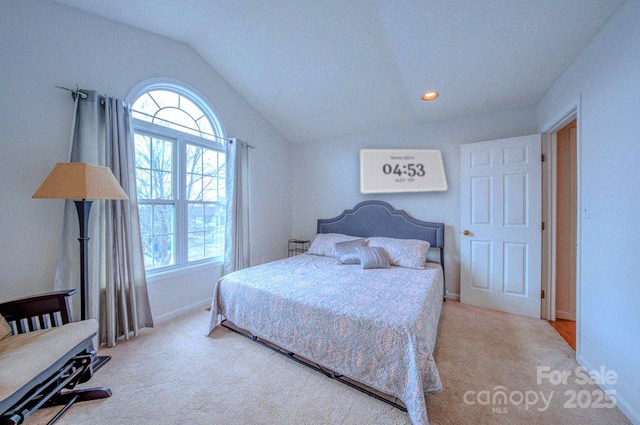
4:53
